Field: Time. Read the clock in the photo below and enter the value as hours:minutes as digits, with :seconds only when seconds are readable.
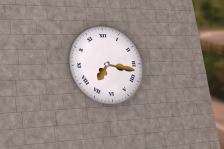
7:17
